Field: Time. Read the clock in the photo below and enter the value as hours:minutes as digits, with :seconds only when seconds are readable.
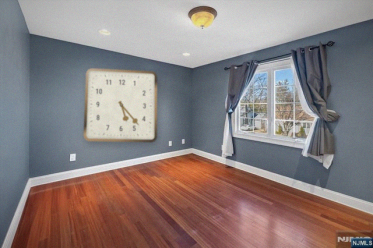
5:23
